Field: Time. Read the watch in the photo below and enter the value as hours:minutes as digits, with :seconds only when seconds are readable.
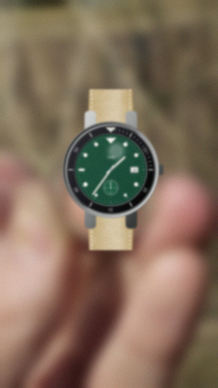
1:36
